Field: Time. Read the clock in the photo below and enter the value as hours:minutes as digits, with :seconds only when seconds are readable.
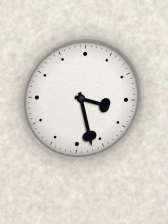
3:27
